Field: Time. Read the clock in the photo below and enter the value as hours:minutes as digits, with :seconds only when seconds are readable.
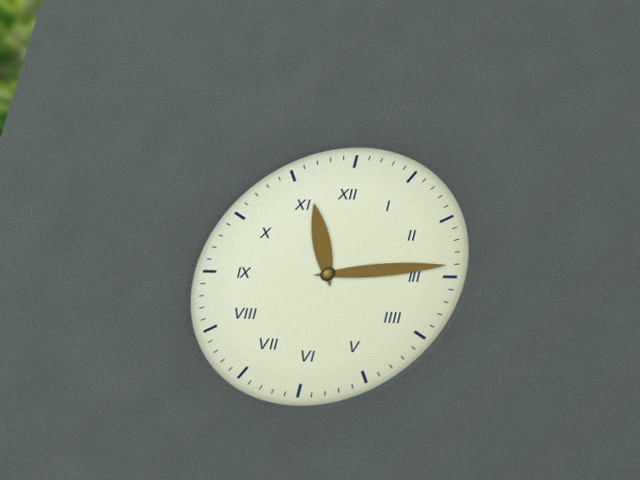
11:14
